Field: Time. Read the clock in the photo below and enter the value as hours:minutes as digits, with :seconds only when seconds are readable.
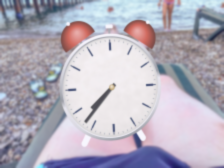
7:37
